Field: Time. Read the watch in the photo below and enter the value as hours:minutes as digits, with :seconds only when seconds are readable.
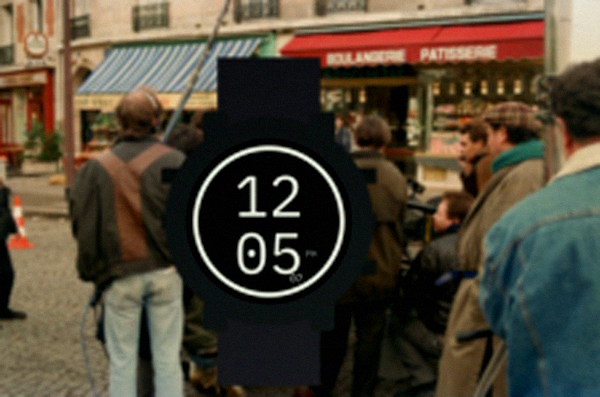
12:05
